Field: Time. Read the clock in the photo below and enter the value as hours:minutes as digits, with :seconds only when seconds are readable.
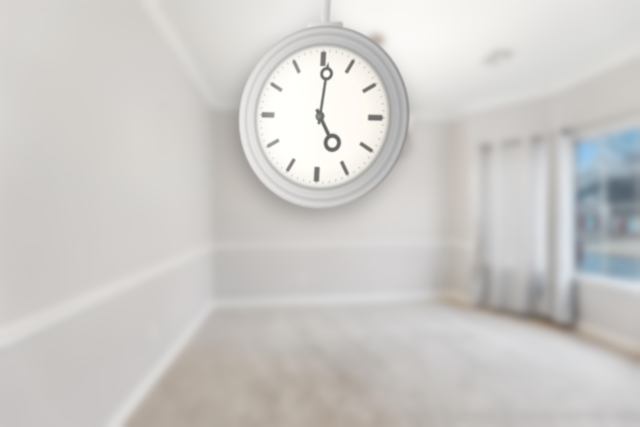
5:01
